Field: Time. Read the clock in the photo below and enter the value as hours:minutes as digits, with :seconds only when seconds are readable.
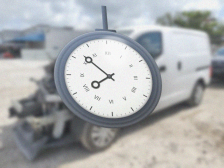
7:52
